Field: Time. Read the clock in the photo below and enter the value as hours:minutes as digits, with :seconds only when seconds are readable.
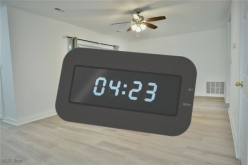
4:23
